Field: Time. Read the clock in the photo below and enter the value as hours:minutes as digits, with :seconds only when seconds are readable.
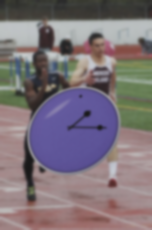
1:14
